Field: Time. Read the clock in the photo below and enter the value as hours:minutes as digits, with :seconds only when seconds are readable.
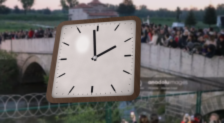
1:59
